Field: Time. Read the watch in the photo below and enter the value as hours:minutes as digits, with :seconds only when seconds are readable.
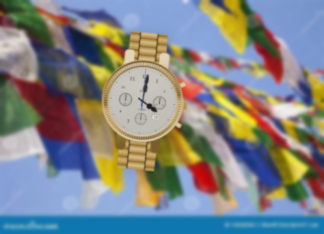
4:01
